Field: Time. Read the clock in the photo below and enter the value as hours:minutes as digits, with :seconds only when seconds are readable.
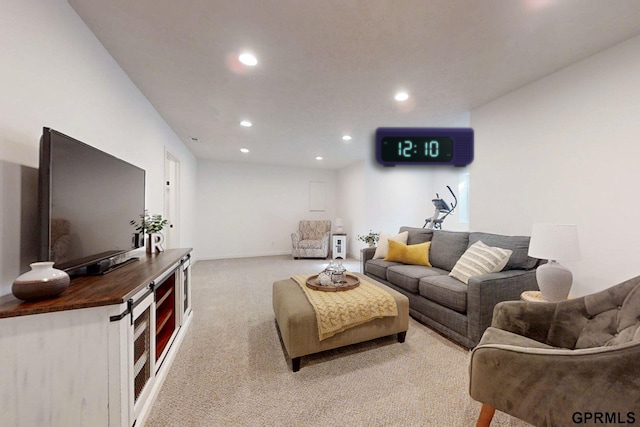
12:10
